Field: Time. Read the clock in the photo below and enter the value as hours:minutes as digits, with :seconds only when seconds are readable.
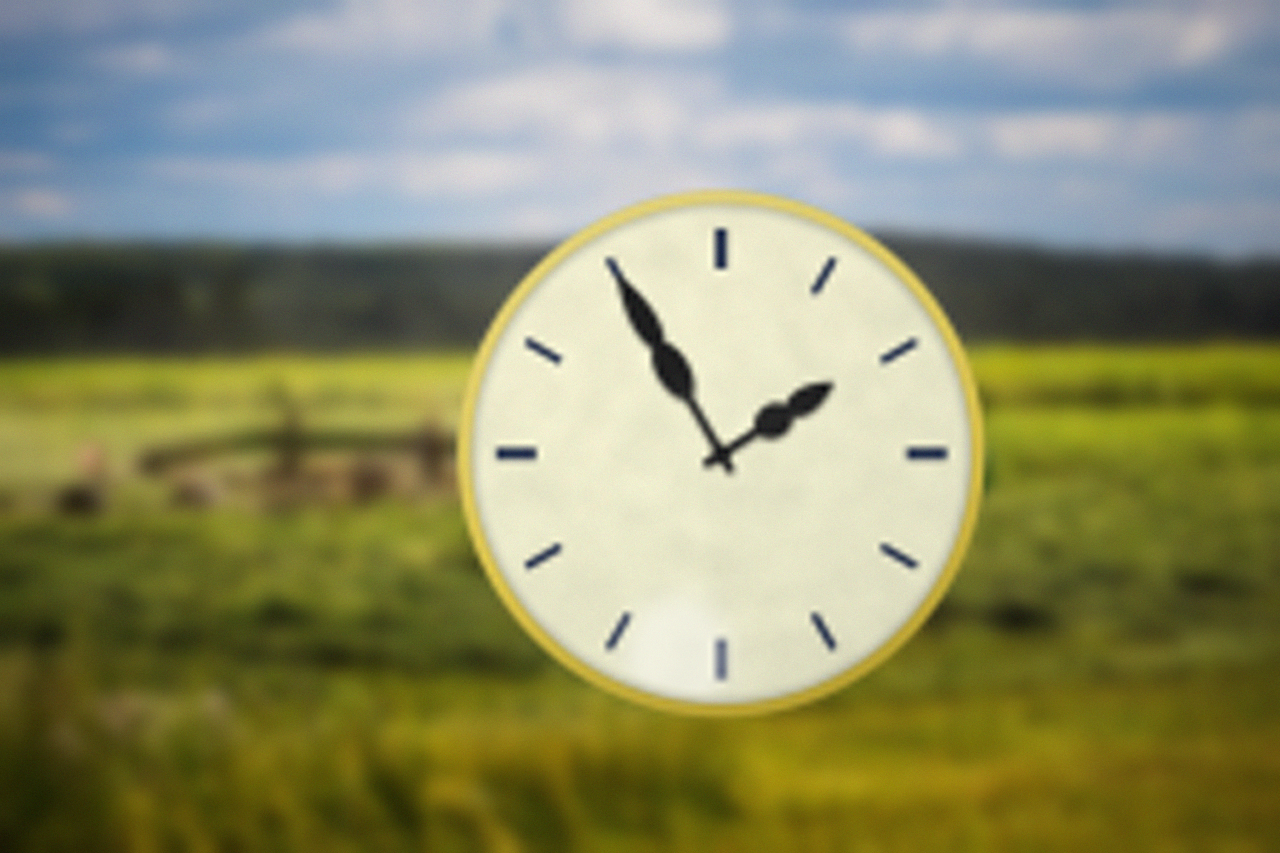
1:55
